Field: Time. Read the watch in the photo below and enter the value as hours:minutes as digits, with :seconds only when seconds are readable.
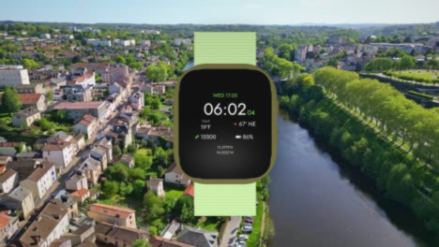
6:02
